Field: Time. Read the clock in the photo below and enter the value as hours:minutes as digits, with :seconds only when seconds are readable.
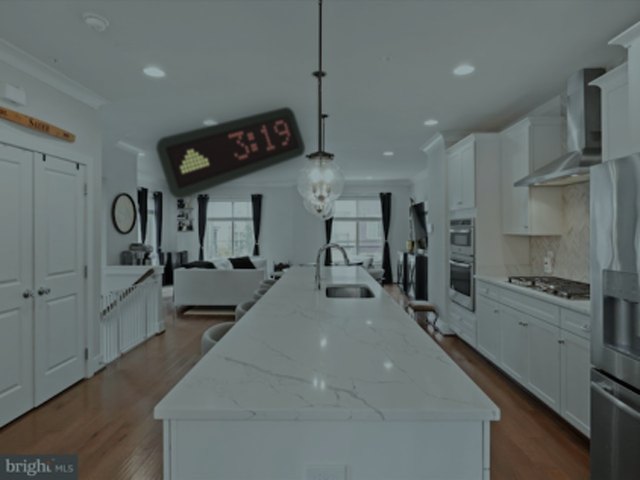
3:19
